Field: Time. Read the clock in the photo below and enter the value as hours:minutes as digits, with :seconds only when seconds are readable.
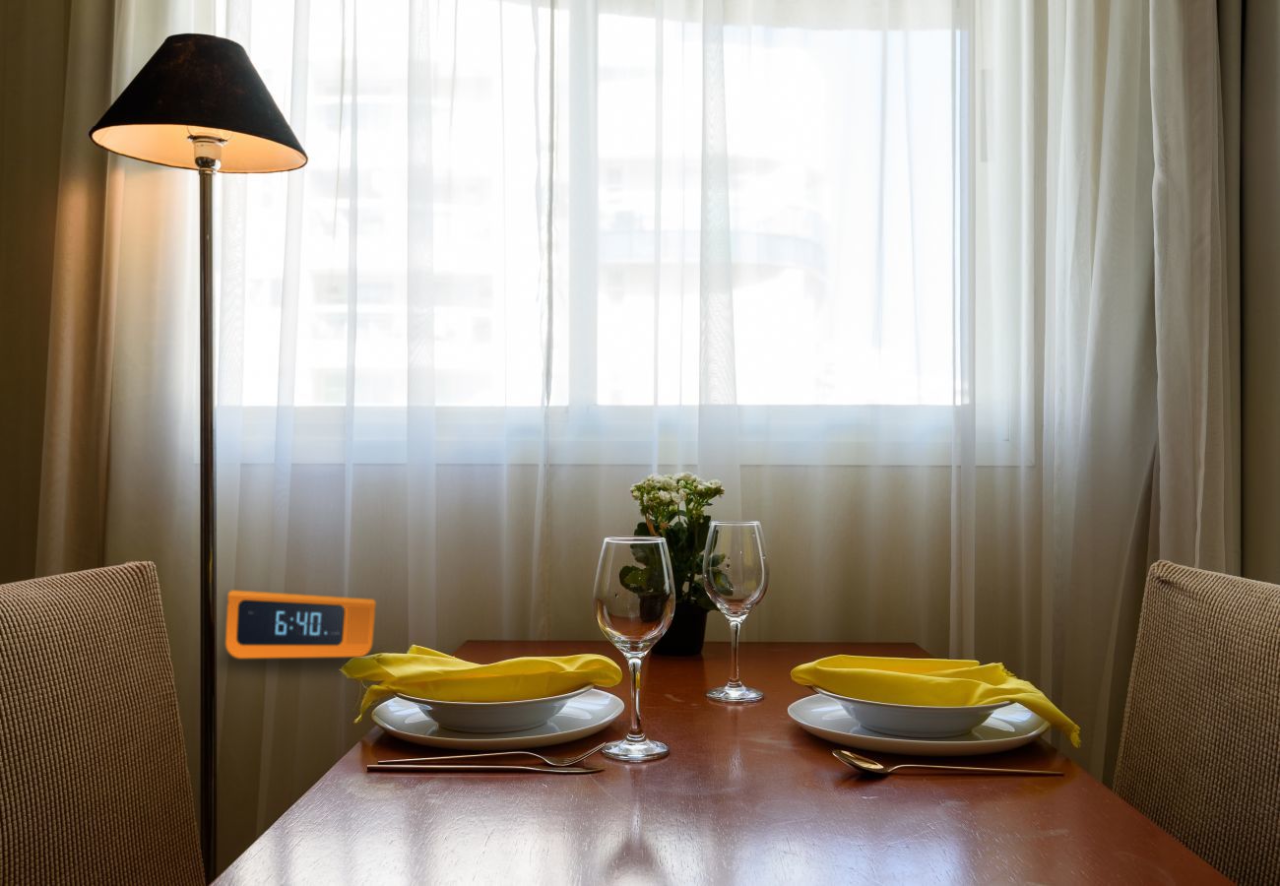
6:40
